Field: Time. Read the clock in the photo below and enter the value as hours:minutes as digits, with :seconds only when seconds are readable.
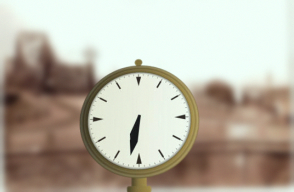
6:32
